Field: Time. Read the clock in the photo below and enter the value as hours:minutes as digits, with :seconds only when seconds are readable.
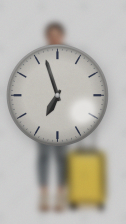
6:57
